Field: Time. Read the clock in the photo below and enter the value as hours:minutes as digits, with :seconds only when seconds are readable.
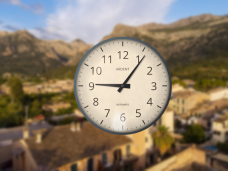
9:06
